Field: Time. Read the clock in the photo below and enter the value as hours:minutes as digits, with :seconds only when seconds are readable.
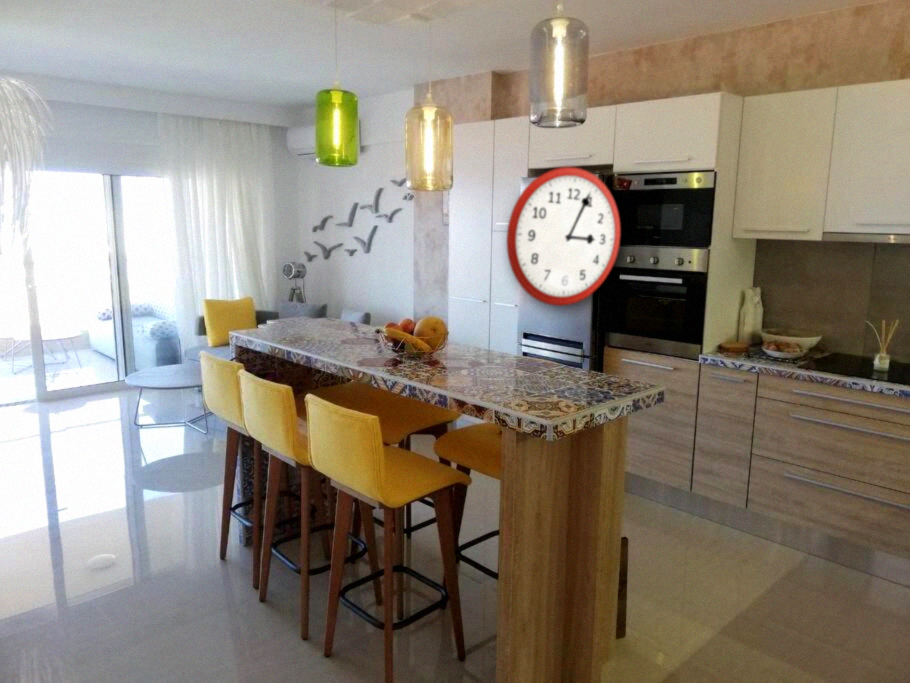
3:04
